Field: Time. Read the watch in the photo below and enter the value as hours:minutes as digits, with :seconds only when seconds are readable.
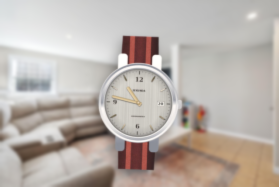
10:47
